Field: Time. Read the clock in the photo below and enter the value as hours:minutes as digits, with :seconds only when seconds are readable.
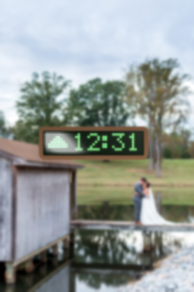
12:31
